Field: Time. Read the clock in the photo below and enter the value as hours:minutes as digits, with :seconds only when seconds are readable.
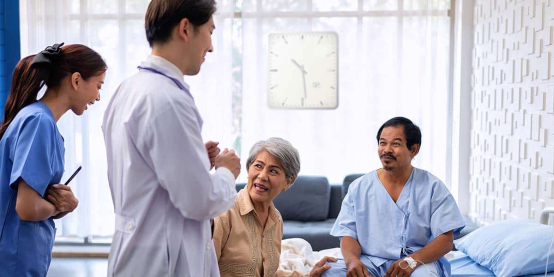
10:29
